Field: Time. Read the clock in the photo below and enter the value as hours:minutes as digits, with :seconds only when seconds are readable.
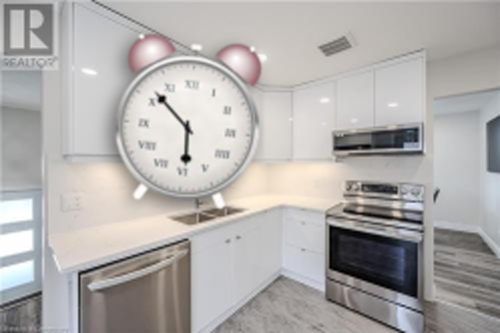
5:52
